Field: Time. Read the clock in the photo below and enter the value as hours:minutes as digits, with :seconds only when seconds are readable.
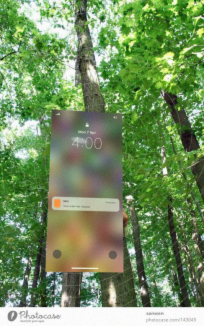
4:00
